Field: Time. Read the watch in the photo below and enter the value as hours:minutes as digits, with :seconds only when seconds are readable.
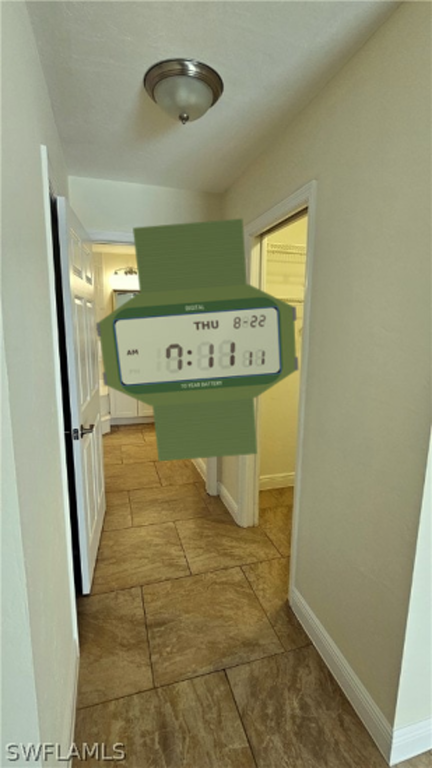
7:11:11
